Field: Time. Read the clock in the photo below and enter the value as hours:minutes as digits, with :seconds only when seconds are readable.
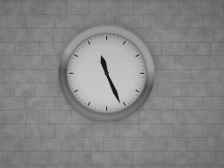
11:26
